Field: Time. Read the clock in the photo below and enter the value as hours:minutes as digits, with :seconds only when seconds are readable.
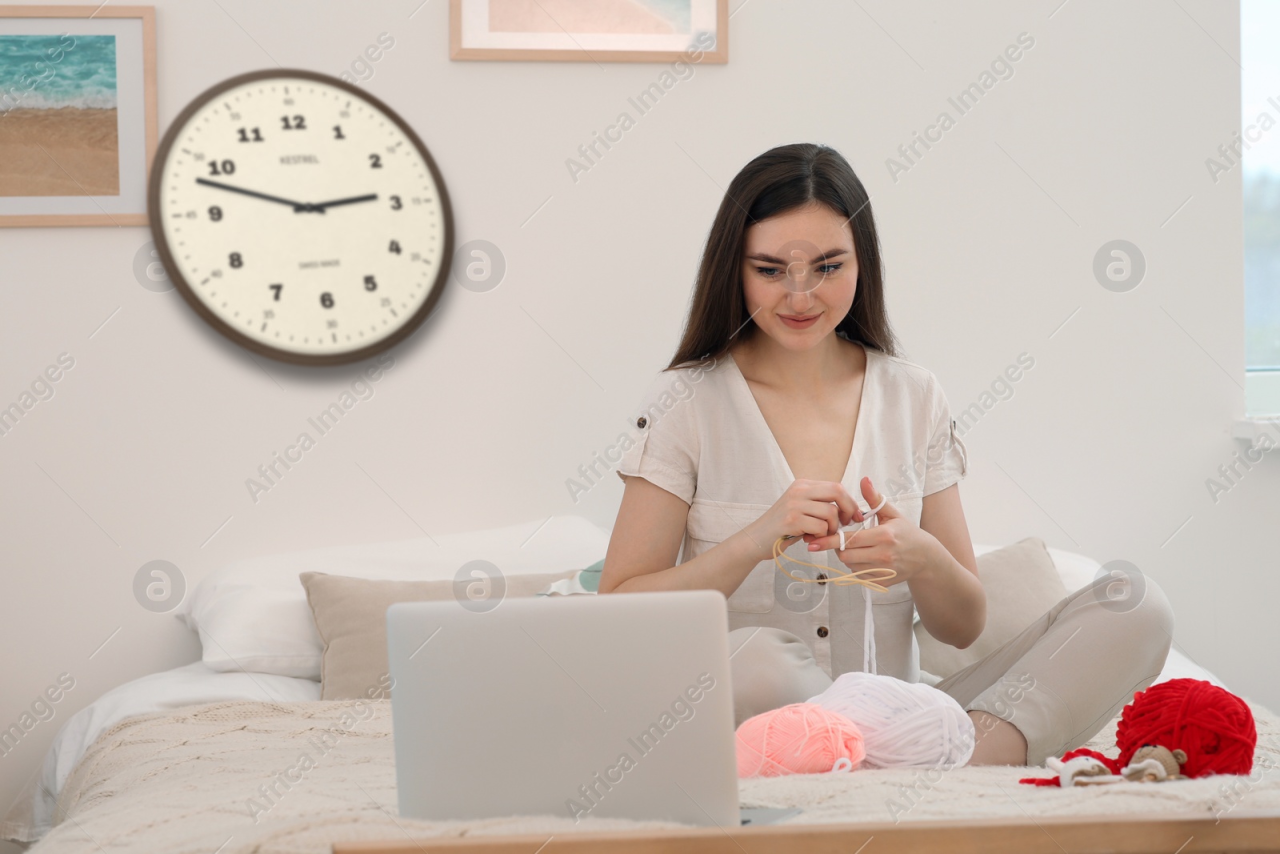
2:48
